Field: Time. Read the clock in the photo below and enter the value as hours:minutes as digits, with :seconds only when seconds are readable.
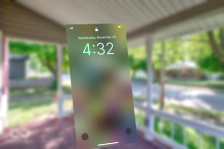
4:32
